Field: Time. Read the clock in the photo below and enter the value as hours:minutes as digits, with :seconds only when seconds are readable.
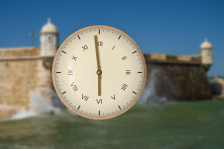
5:59
